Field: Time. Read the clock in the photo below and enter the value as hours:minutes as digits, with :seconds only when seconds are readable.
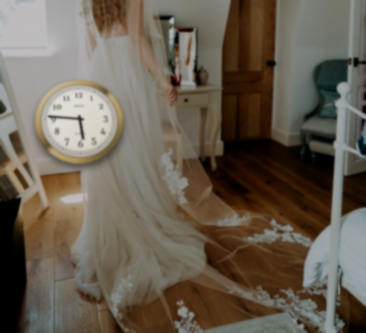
5:46
